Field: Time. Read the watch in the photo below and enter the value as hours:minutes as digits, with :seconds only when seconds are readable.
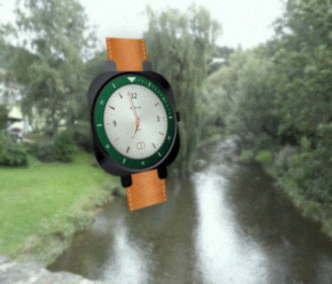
6:58
